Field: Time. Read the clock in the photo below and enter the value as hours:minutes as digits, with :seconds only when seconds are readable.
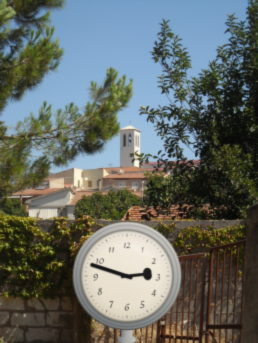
2:48
